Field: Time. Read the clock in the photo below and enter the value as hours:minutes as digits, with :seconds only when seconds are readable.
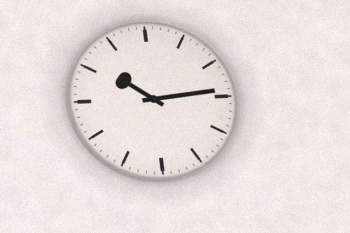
10:14
